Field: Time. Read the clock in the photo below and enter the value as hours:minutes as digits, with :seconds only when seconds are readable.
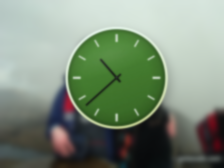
10:38
